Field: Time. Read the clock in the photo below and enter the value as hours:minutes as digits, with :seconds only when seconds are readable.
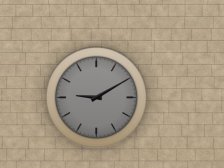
9:10
